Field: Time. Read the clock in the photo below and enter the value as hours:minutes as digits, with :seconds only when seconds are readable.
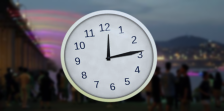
12:14
